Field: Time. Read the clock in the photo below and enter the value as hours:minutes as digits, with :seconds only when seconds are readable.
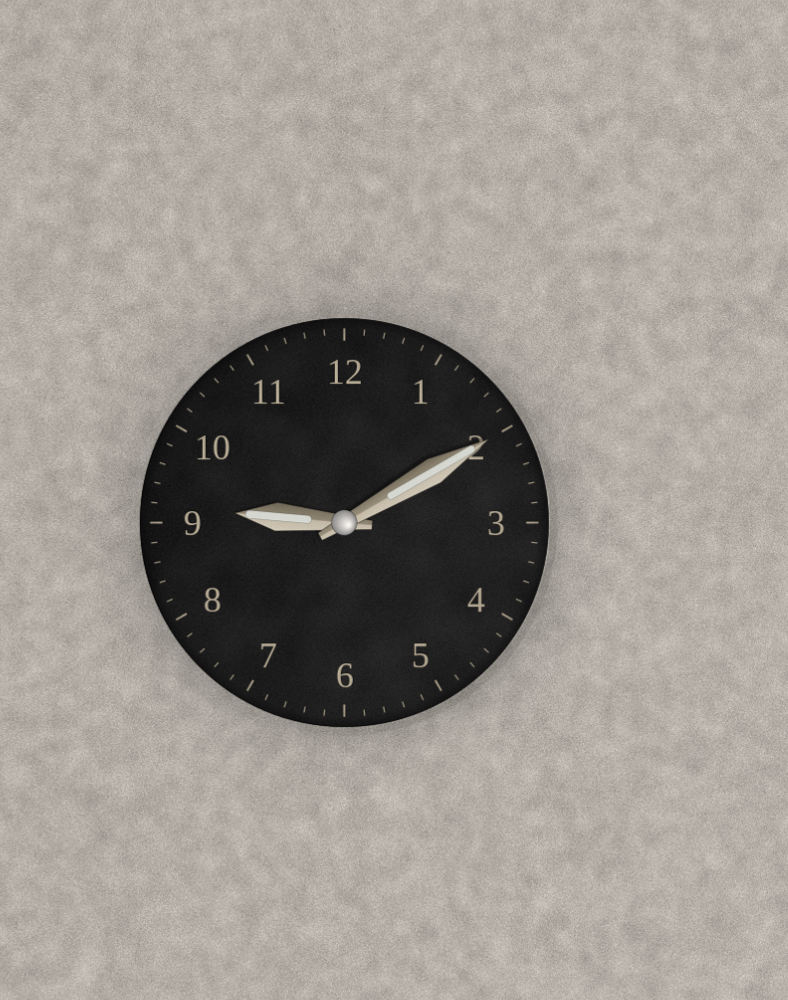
9:10
